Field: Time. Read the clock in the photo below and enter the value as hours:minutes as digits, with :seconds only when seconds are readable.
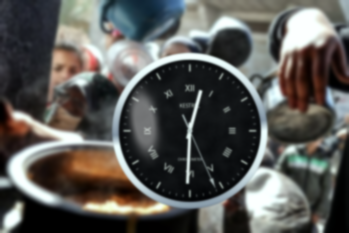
12:30:26
